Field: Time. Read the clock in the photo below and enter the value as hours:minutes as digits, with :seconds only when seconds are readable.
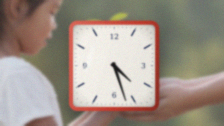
4:27
